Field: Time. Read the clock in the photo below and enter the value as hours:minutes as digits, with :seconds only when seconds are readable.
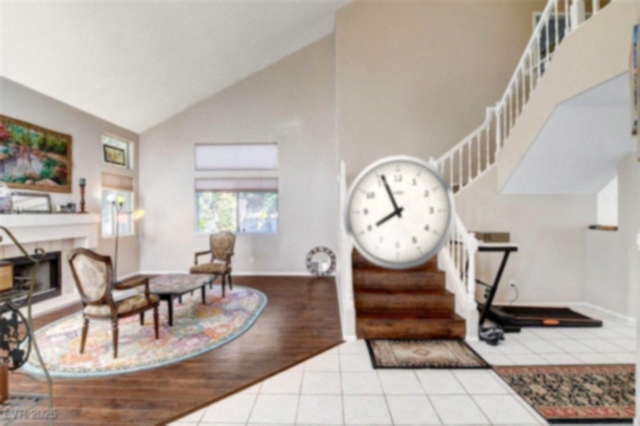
7:56
